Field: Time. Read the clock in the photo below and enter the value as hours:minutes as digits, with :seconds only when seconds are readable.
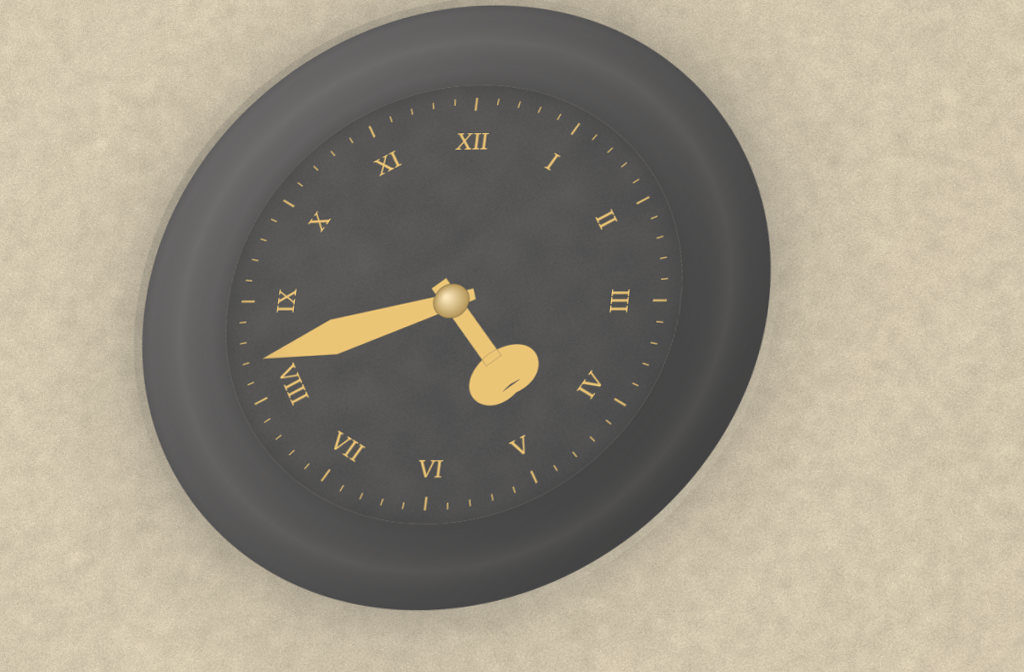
4:42
